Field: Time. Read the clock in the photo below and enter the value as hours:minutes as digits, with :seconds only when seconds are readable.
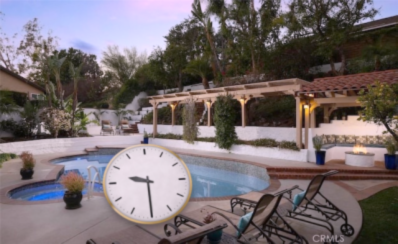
9:30
